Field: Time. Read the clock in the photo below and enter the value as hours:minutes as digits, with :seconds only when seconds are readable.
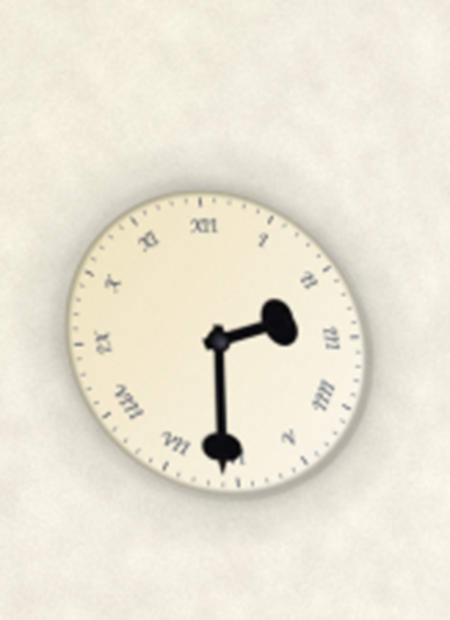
2:31
